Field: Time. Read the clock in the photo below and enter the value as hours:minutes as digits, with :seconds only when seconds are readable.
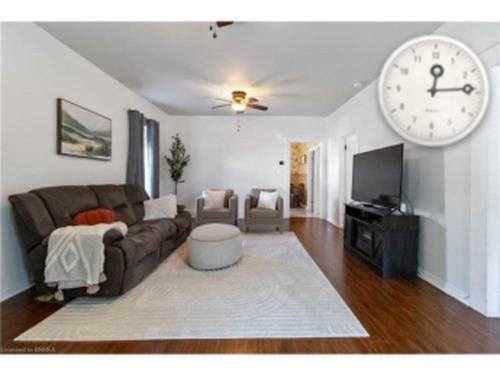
12:14
